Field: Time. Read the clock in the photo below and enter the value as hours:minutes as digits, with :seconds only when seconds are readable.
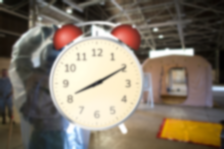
8:10
